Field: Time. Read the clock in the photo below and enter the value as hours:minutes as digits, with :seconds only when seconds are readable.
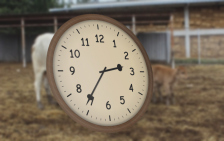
2:36
